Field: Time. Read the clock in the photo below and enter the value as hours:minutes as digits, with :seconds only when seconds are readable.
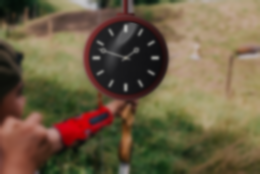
1:48
